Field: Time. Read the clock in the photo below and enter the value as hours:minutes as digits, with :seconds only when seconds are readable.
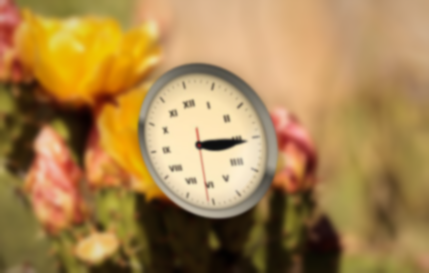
3:15:31
